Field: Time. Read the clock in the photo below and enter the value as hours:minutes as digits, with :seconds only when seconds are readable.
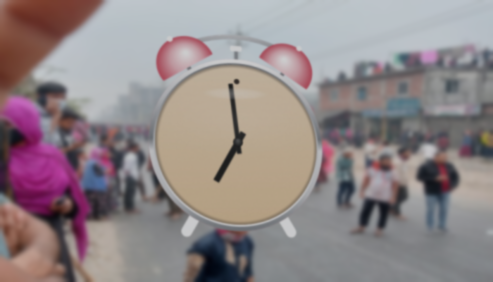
6:59
